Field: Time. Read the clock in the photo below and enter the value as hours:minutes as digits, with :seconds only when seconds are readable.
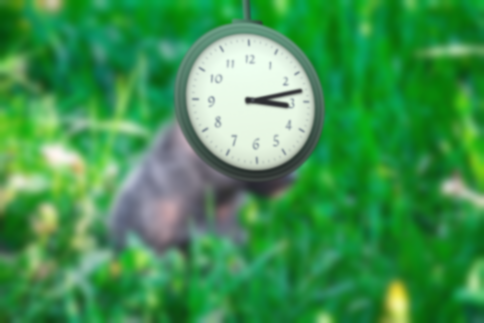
3:13
